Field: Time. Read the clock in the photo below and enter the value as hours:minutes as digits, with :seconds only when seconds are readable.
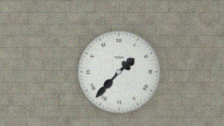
1:37
